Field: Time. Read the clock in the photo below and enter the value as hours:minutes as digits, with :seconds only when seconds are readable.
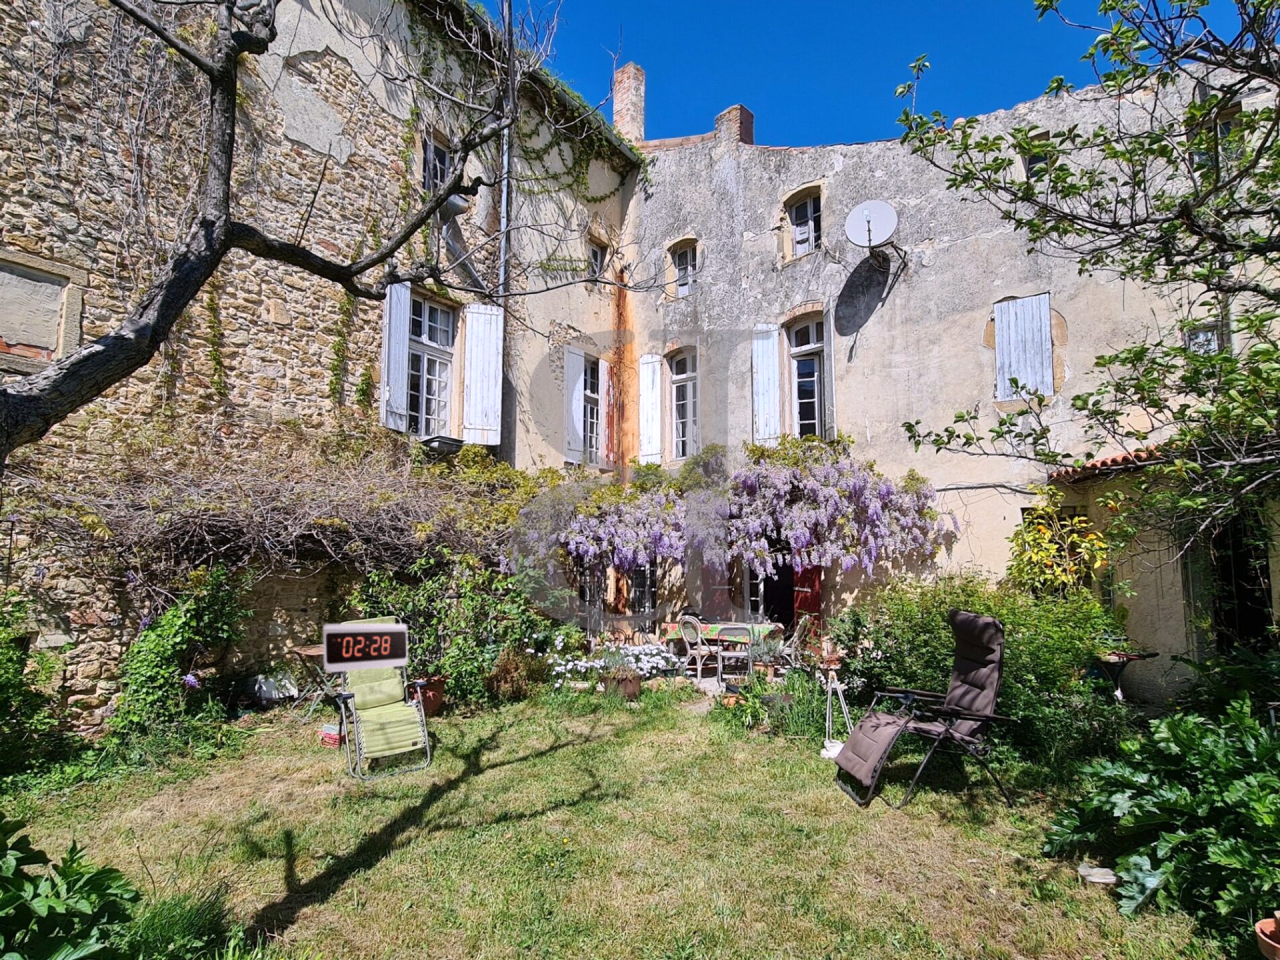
2:28
